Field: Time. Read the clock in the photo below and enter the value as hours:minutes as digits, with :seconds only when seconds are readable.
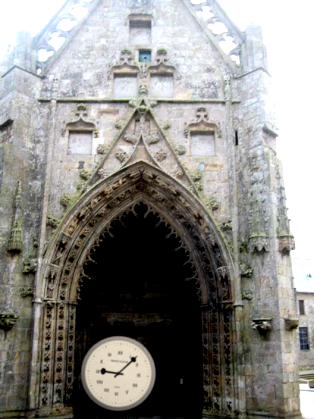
9:07
